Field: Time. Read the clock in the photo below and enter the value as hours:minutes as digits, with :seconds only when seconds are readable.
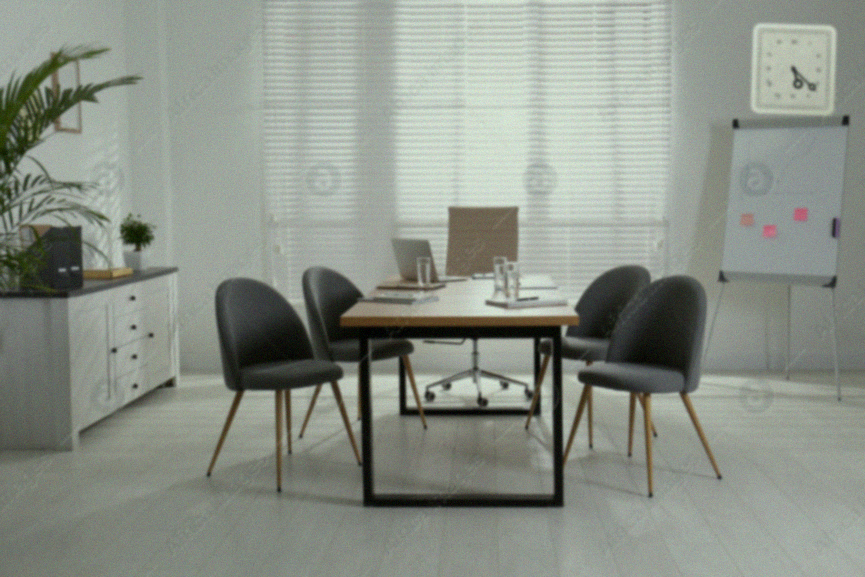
5:22
